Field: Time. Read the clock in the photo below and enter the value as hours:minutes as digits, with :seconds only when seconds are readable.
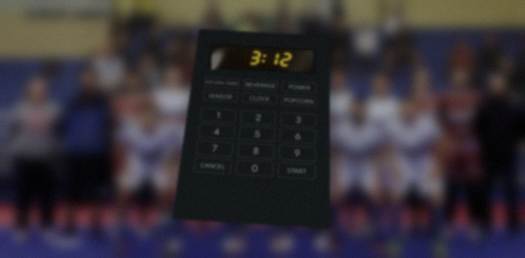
3:12
